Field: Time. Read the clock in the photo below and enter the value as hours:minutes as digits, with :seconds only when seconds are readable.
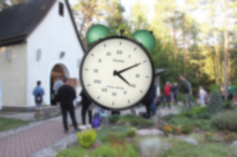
4:10
